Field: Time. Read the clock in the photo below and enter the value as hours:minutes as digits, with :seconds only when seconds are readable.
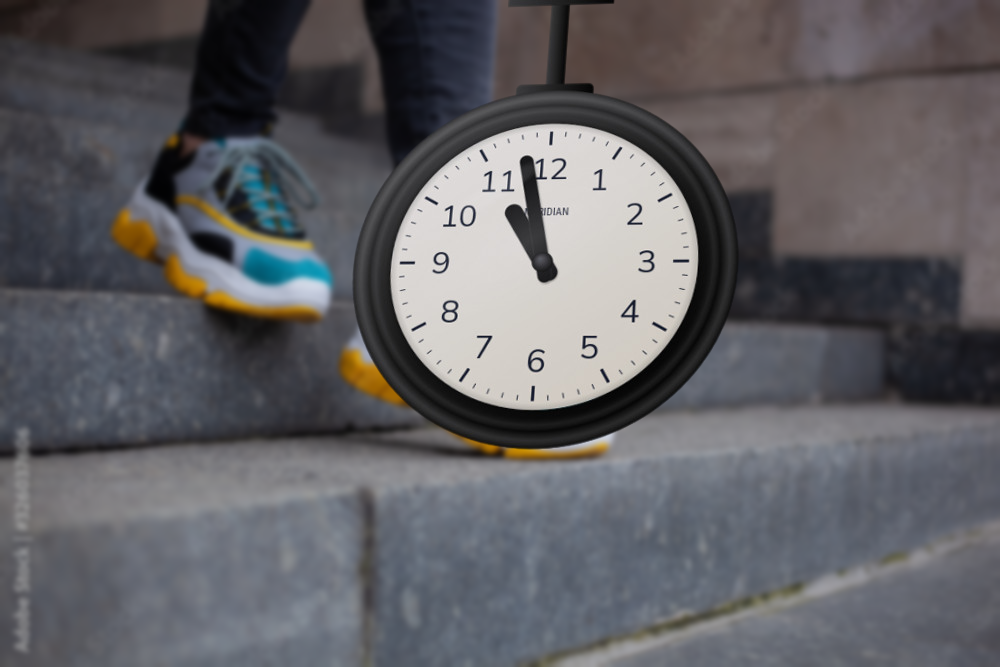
10:58
